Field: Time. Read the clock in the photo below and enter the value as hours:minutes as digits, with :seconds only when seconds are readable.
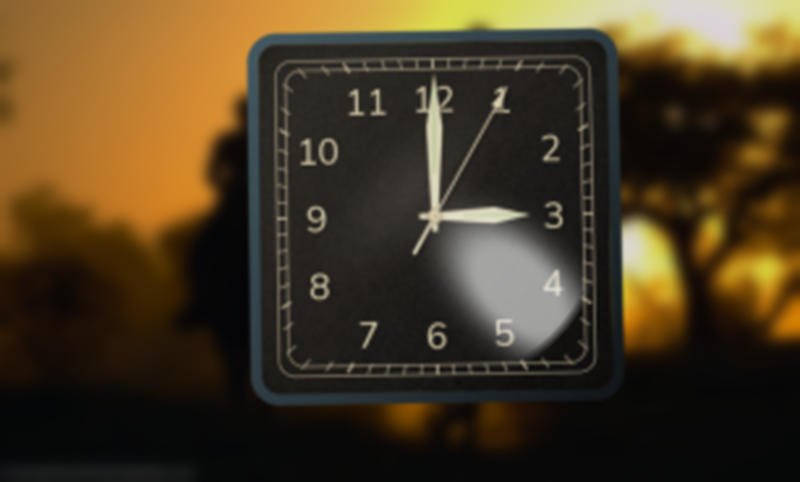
3:00:05
